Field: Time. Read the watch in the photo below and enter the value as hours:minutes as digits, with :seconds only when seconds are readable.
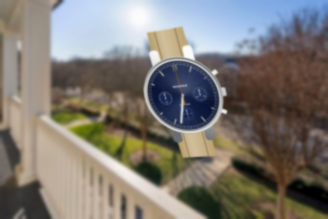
6:33
